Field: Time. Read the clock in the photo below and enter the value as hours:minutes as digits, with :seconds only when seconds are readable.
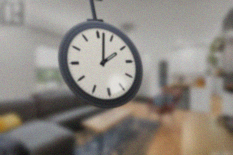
2:02
